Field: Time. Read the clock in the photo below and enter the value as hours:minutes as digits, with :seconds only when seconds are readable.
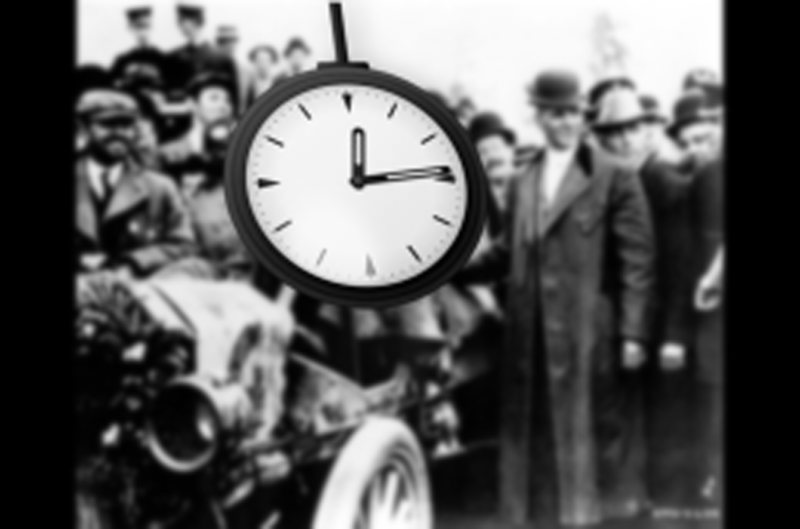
12:14
